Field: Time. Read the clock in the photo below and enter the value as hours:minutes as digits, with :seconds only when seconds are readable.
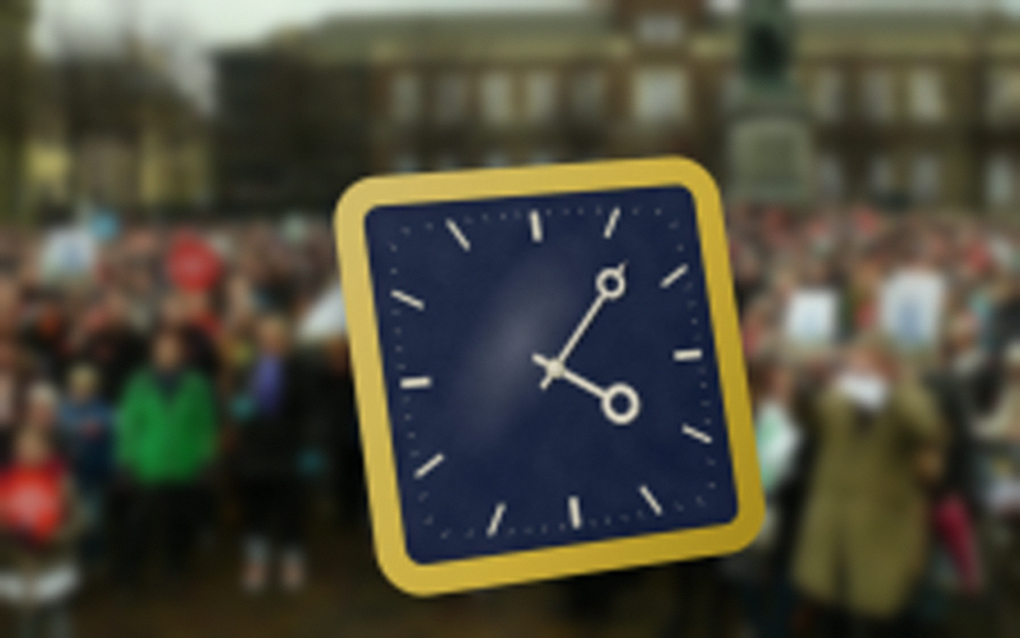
4:07
